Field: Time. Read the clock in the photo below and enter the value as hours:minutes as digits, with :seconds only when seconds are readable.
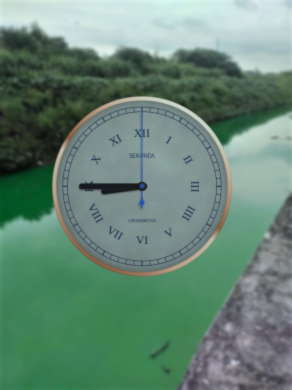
8:45:00
